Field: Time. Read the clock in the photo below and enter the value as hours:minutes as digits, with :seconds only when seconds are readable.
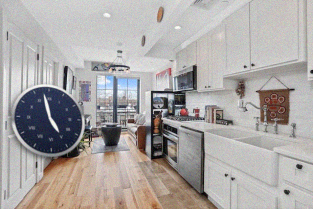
4:58
